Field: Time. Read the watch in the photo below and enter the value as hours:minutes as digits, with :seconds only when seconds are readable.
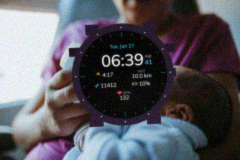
6:39
